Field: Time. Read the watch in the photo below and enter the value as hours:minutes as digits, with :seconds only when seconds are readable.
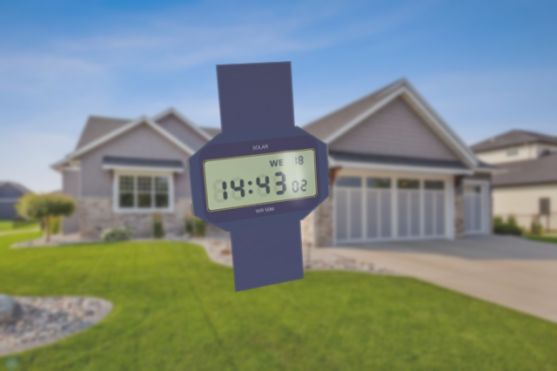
14:43:02
